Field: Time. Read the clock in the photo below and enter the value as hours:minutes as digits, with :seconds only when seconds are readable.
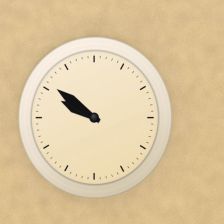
9:51
